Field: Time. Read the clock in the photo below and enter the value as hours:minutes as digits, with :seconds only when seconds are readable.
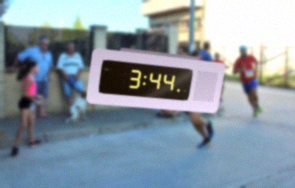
3:44
